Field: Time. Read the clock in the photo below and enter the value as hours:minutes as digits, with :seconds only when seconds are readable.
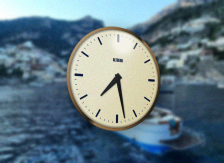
7:28
